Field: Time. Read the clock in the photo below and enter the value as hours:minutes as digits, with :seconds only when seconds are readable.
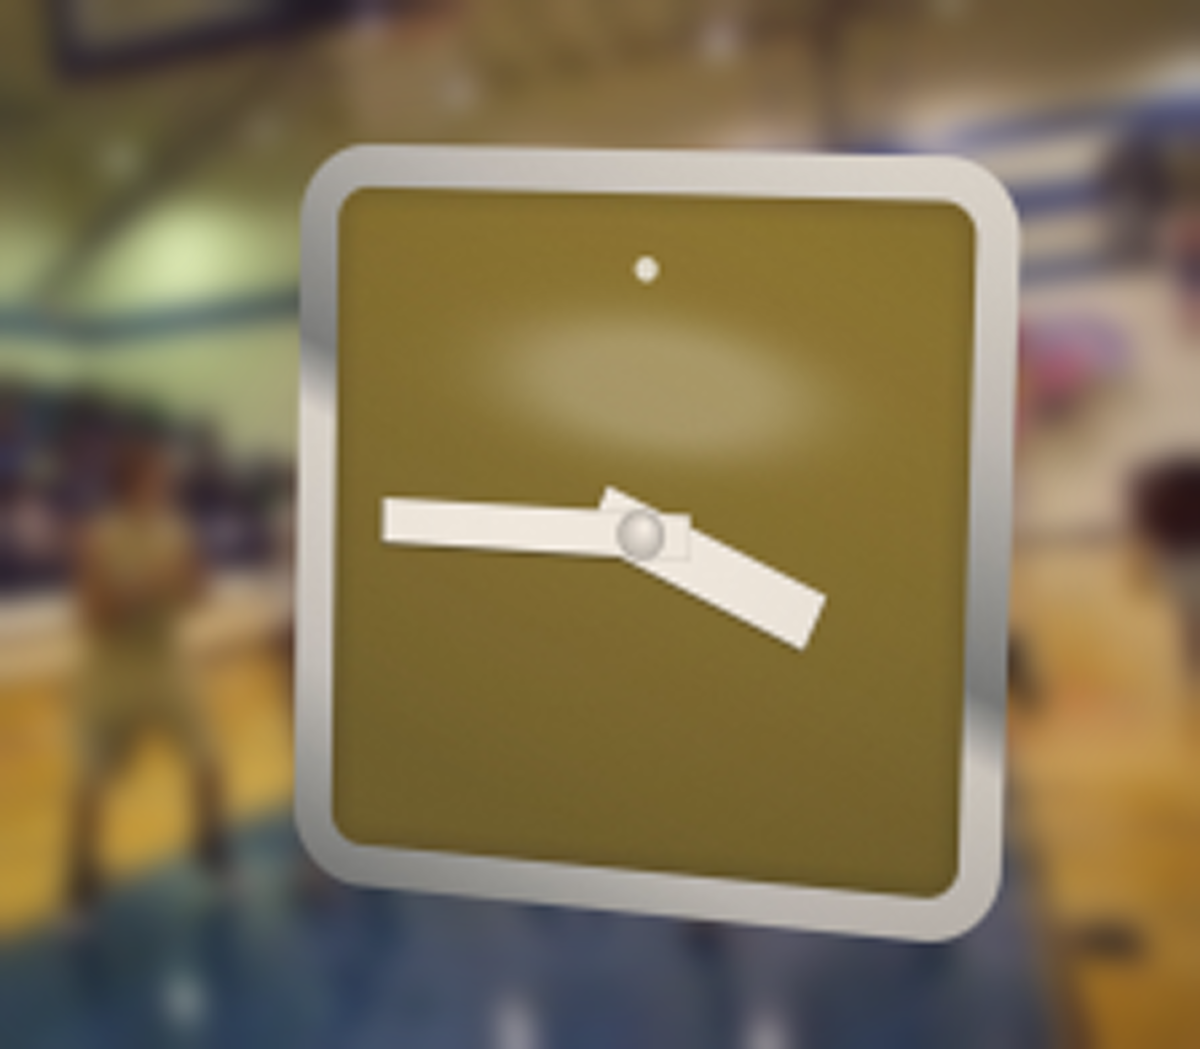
3:45
